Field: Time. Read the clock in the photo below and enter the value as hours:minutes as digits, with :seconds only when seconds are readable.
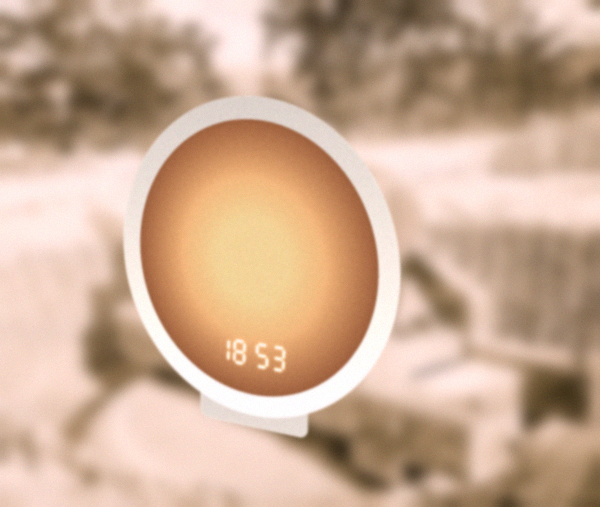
18:53
